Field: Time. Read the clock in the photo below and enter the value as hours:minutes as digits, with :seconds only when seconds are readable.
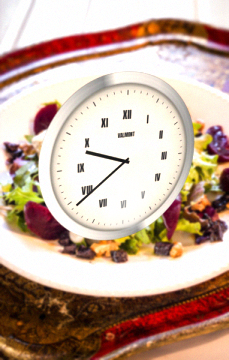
9:39
